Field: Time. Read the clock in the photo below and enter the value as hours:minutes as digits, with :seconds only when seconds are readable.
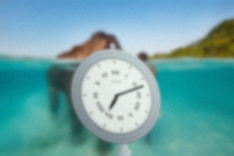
7:12
